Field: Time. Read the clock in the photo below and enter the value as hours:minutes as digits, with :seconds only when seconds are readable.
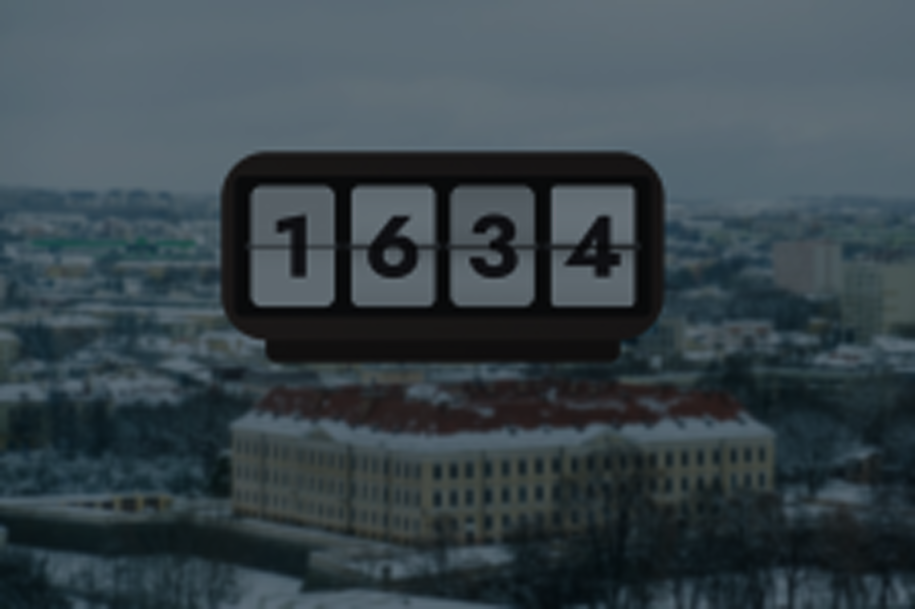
16:34
